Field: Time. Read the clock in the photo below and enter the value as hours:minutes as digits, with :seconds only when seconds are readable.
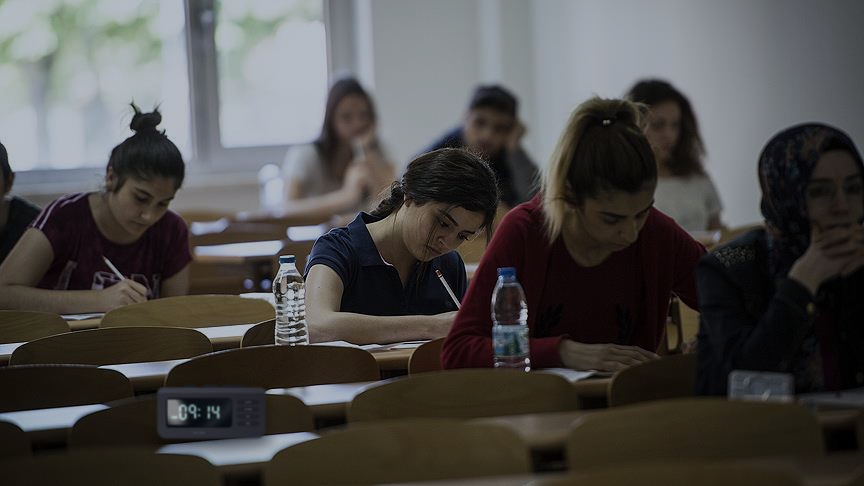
9:14
